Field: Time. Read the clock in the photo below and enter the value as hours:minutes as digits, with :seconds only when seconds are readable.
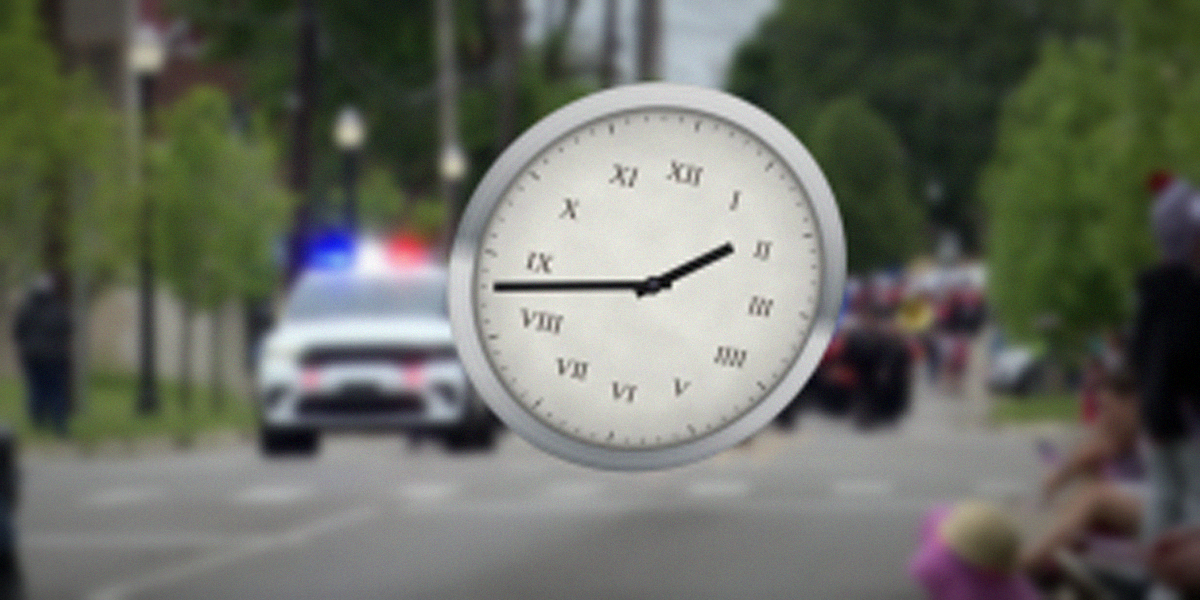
1:43
